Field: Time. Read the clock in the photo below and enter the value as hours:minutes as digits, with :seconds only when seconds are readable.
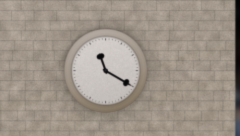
11:20
